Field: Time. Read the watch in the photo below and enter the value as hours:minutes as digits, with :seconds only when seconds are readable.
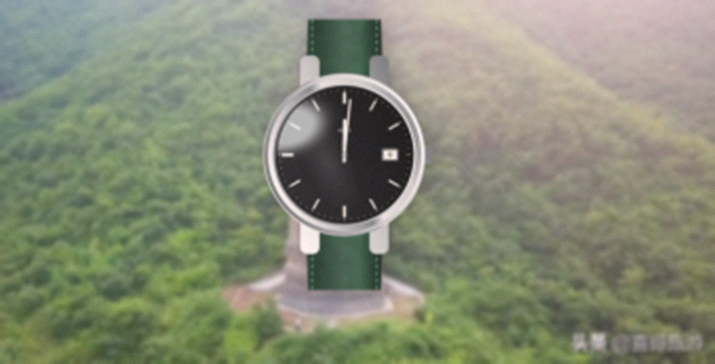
12:01
